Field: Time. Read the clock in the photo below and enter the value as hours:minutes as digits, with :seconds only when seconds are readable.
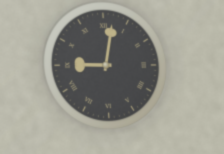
9:02
